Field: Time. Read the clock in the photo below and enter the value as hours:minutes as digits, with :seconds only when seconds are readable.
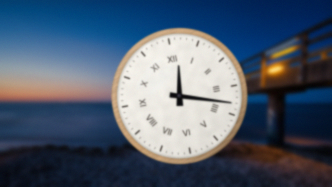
12:18
